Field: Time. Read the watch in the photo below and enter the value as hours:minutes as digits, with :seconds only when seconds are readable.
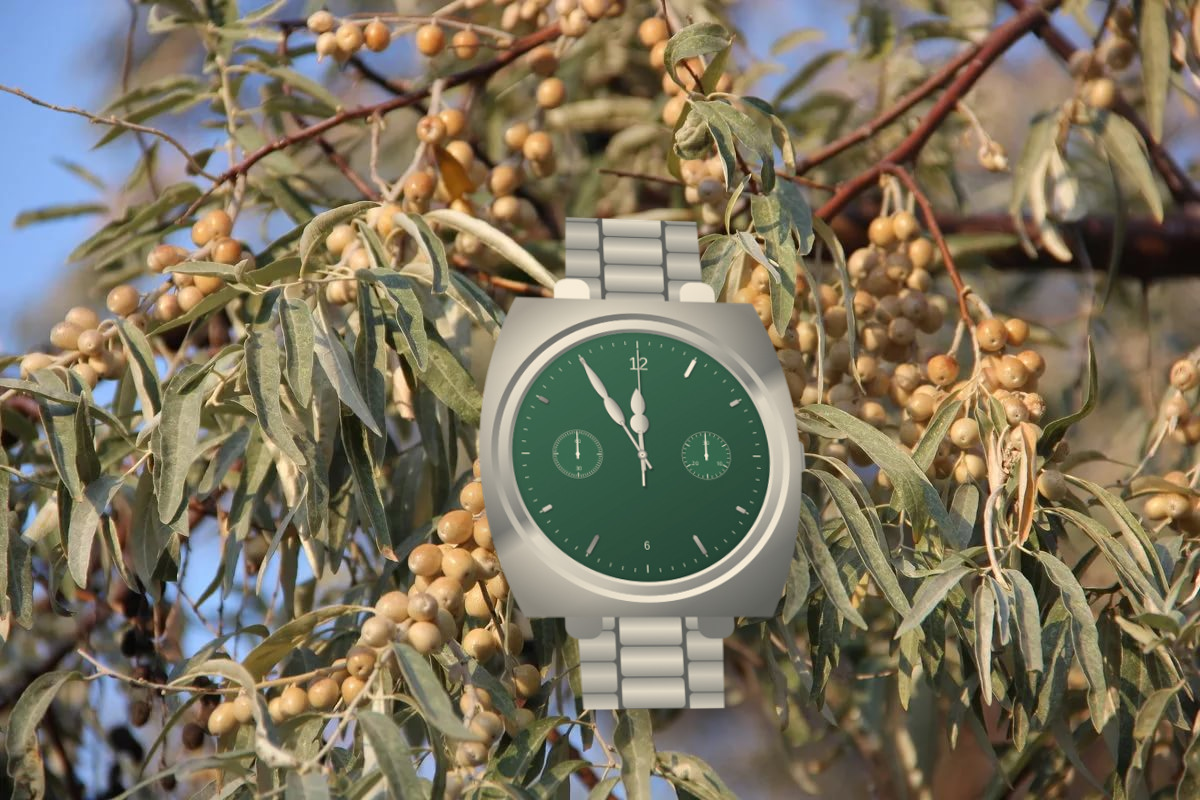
11:55
